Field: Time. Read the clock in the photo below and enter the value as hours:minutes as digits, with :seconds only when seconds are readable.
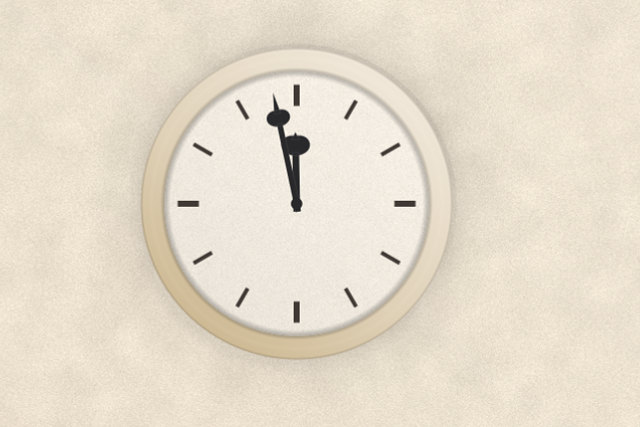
11:58
